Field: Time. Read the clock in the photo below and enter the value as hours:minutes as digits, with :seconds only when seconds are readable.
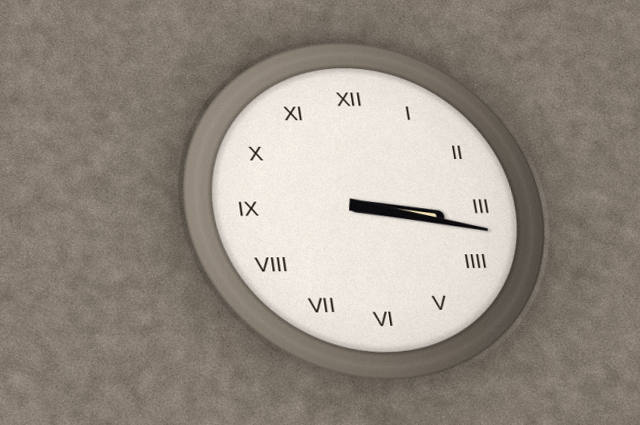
3:17
